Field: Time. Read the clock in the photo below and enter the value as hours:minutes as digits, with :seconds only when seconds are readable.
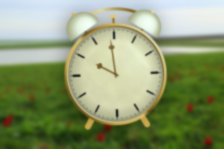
9:59
